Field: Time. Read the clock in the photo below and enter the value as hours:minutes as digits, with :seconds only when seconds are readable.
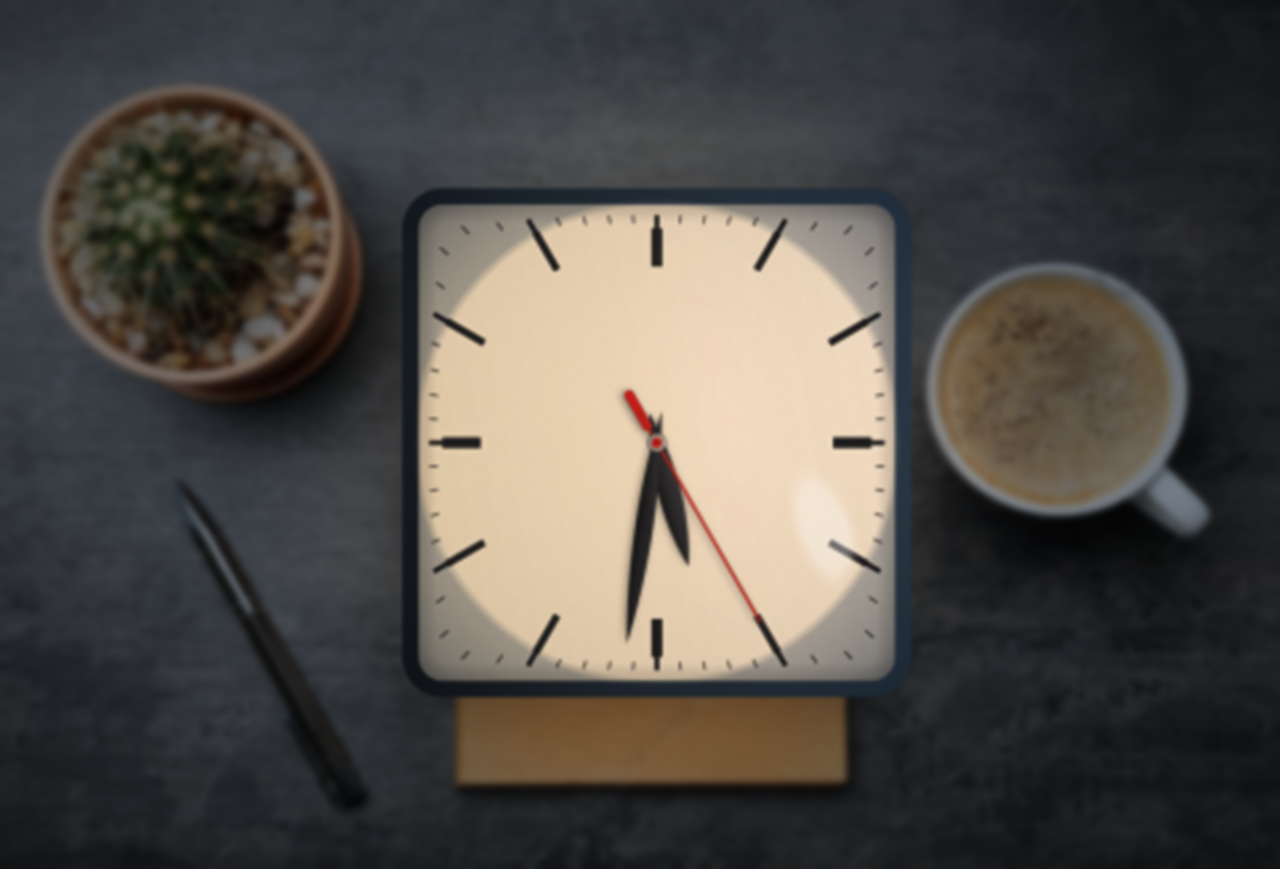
5:31:25
